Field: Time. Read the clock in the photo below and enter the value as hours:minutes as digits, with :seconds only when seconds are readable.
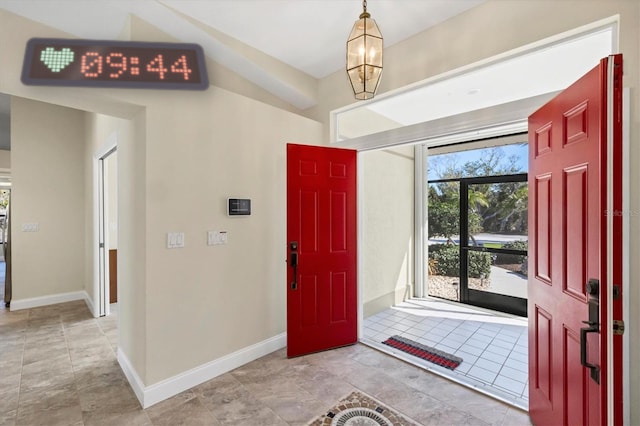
9:44
